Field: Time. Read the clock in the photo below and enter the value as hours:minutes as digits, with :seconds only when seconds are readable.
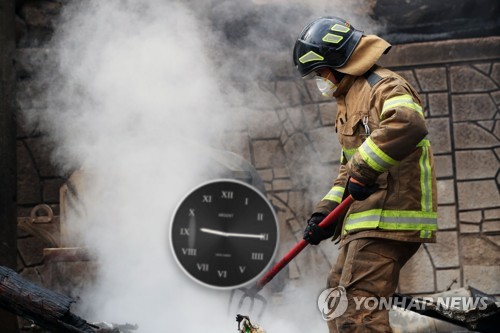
9:15
